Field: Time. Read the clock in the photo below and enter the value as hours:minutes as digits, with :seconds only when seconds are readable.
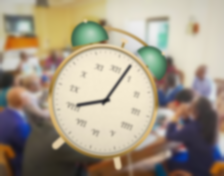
8:03
